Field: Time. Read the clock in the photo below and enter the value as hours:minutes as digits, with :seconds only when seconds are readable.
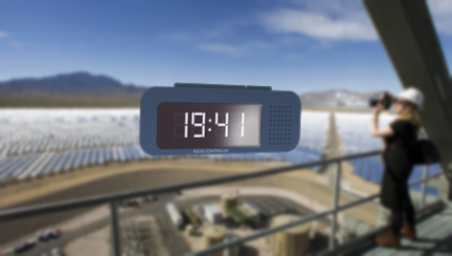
19:41
